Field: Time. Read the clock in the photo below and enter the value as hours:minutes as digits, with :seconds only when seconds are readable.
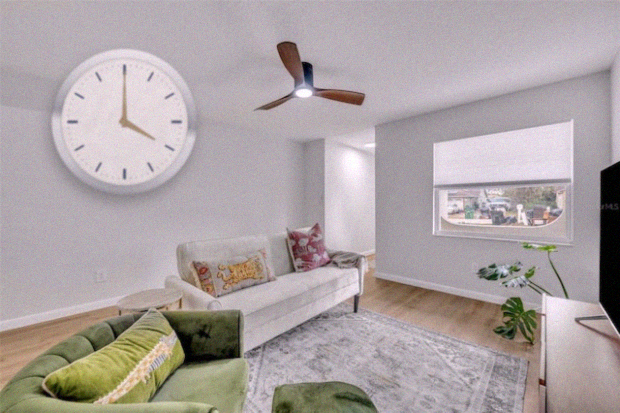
4:00
